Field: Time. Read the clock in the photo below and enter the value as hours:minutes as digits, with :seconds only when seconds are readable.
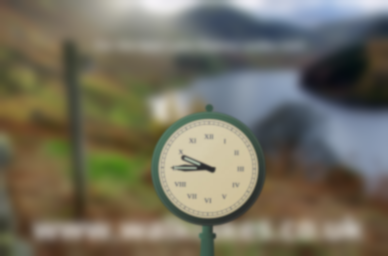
9:45
